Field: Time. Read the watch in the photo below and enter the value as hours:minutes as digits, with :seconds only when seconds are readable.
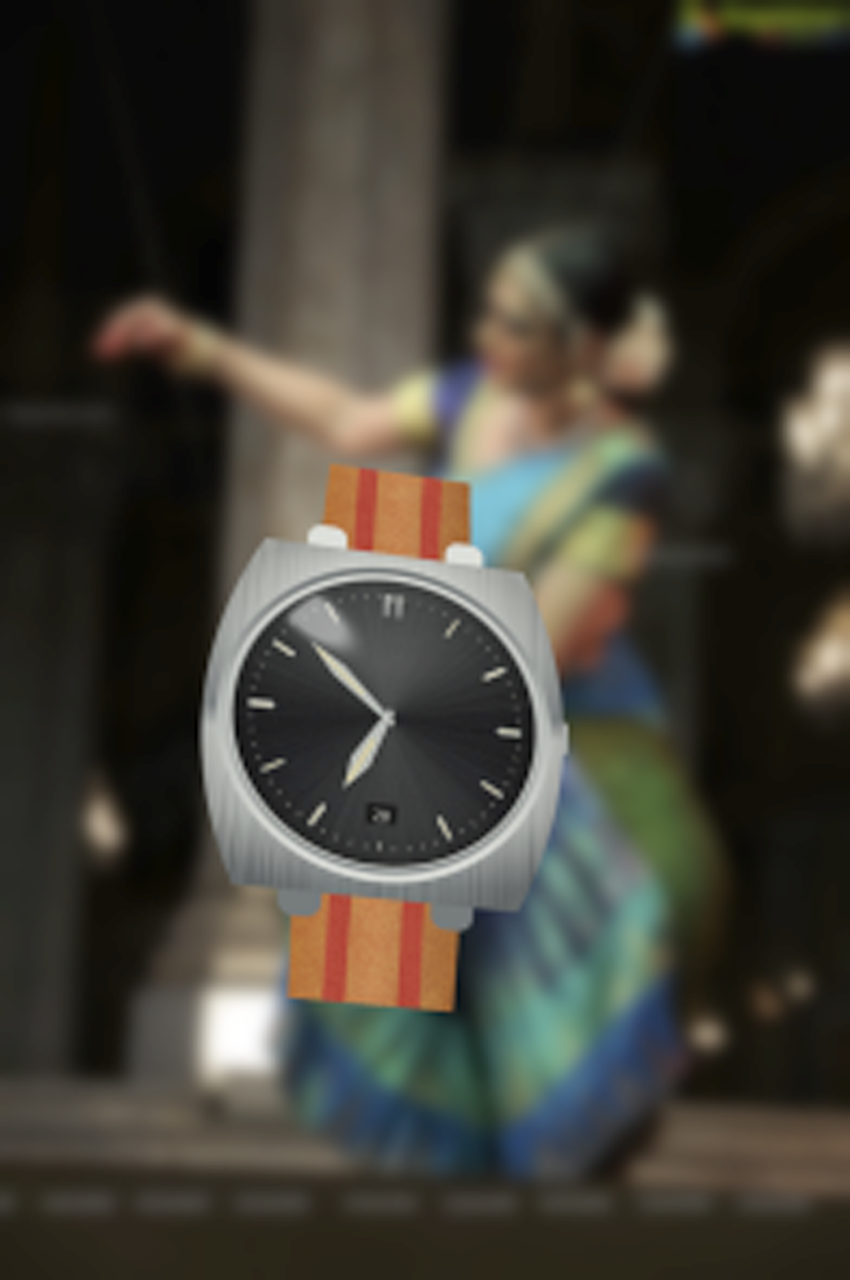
6:52
